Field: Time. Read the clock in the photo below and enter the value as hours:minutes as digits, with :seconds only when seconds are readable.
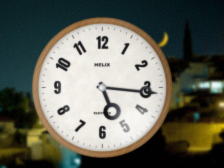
5:16
